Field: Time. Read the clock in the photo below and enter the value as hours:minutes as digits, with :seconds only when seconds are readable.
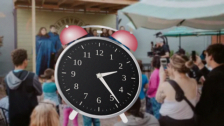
2:24
